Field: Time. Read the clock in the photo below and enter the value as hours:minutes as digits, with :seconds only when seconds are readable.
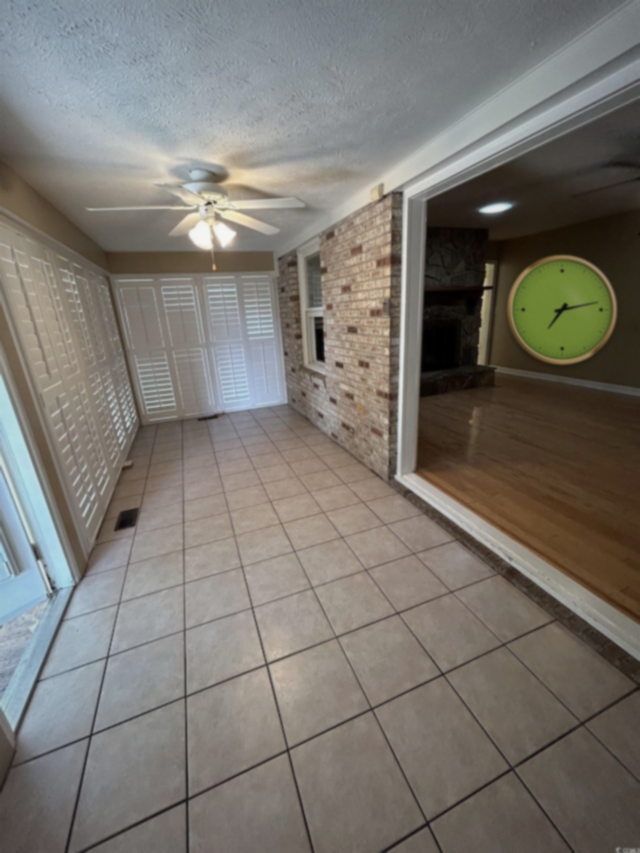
7:13
